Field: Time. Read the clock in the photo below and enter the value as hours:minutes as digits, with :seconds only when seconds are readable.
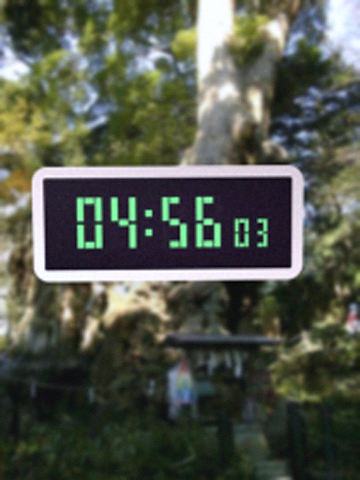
4:56:03
